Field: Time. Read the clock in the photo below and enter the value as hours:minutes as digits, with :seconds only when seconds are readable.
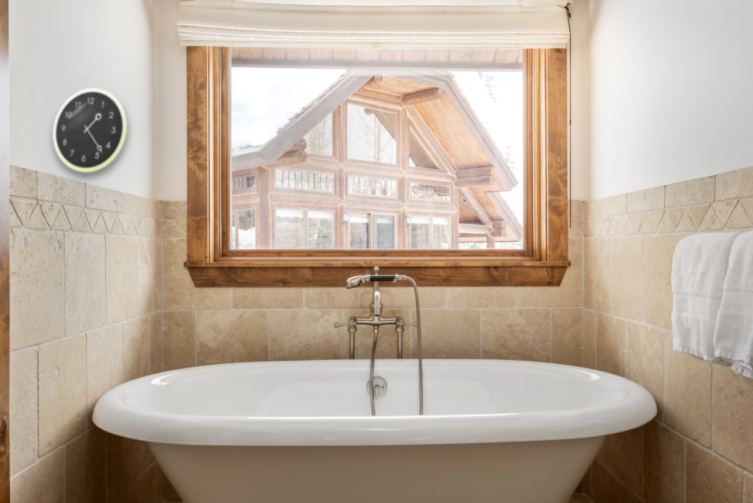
1:23
